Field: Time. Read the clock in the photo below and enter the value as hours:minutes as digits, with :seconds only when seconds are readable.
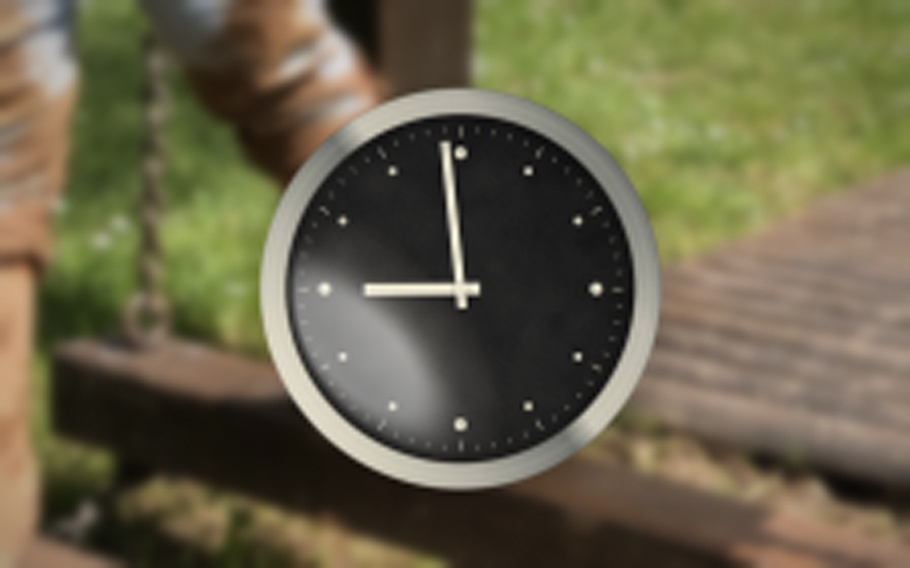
8:59
